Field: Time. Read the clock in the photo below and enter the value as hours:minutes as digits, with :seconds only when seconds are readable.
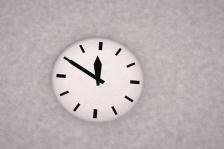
11:50
